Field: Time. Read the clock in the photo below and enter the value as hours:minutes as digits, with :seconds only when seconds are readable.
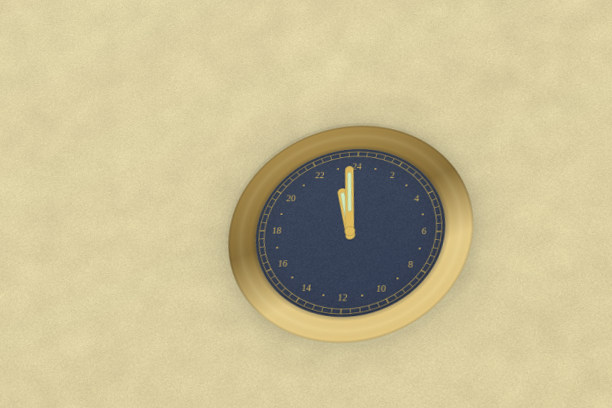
22:59
